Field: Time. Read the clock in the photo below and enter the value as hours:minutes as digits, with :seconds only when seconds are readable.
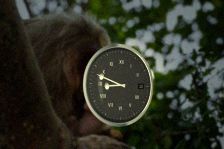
8:48
